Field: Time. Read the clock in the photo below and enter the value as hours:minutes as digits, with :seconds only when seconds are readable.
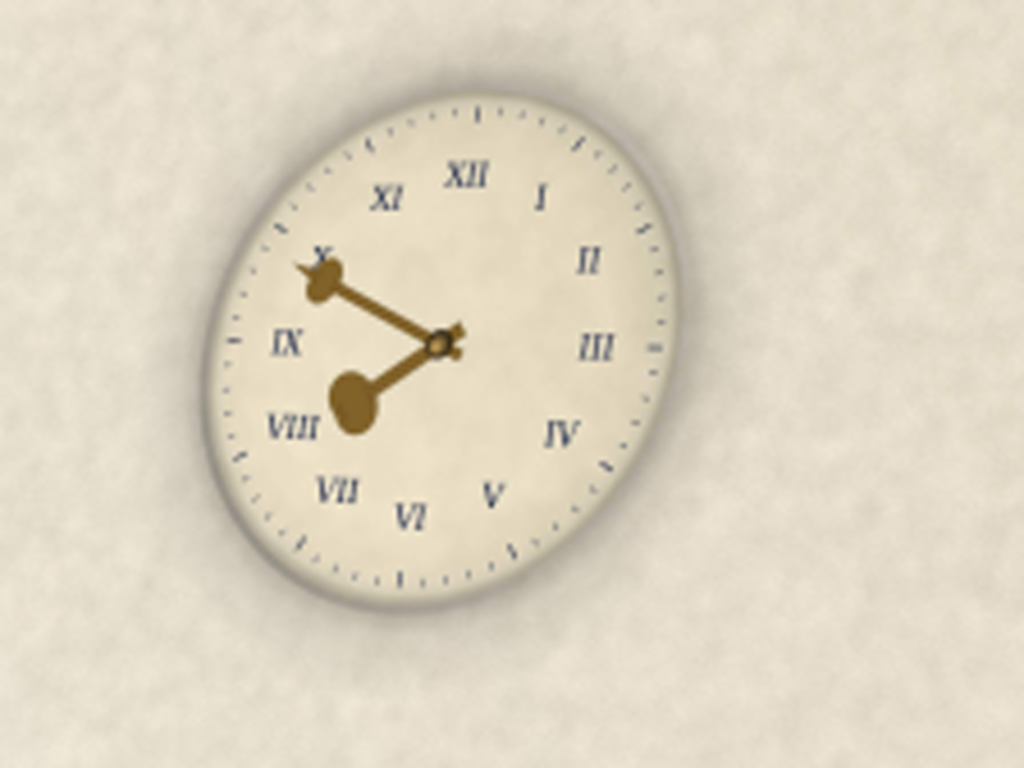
7:49
